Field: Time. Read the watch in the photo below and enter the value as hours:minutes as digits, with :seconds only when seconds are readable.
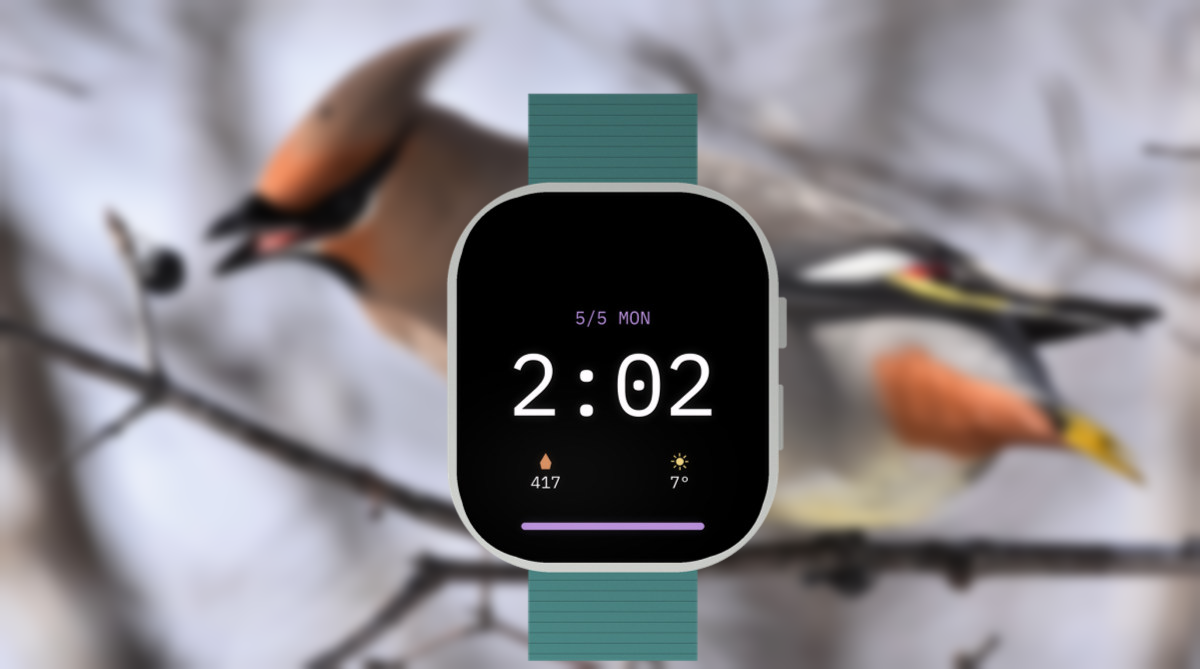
2:02
